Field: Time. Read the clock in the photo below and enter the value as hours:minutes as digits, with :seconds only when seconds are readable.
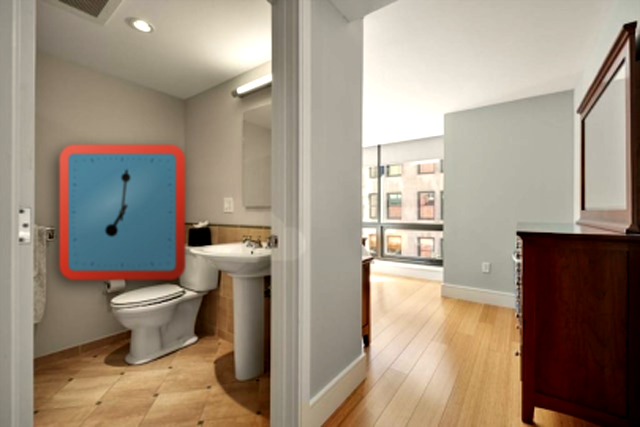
7:01
